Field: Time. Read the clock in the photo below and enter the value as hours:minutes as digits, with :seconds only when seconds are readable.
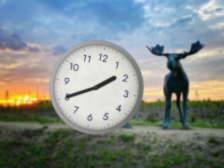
1:40
